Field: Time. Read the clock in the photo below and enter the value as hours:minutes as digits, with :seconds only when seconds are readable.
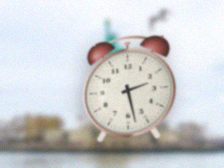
2:28
